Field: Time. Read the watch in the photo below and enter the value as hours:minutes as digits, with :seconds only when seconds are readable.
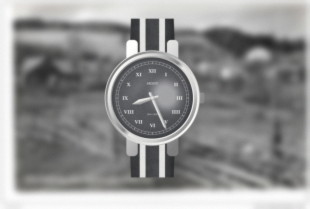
8:26
